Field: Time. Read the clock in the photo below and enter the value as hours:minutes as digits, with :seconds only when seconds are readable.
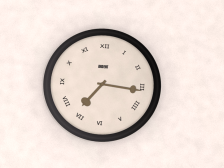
7:16
